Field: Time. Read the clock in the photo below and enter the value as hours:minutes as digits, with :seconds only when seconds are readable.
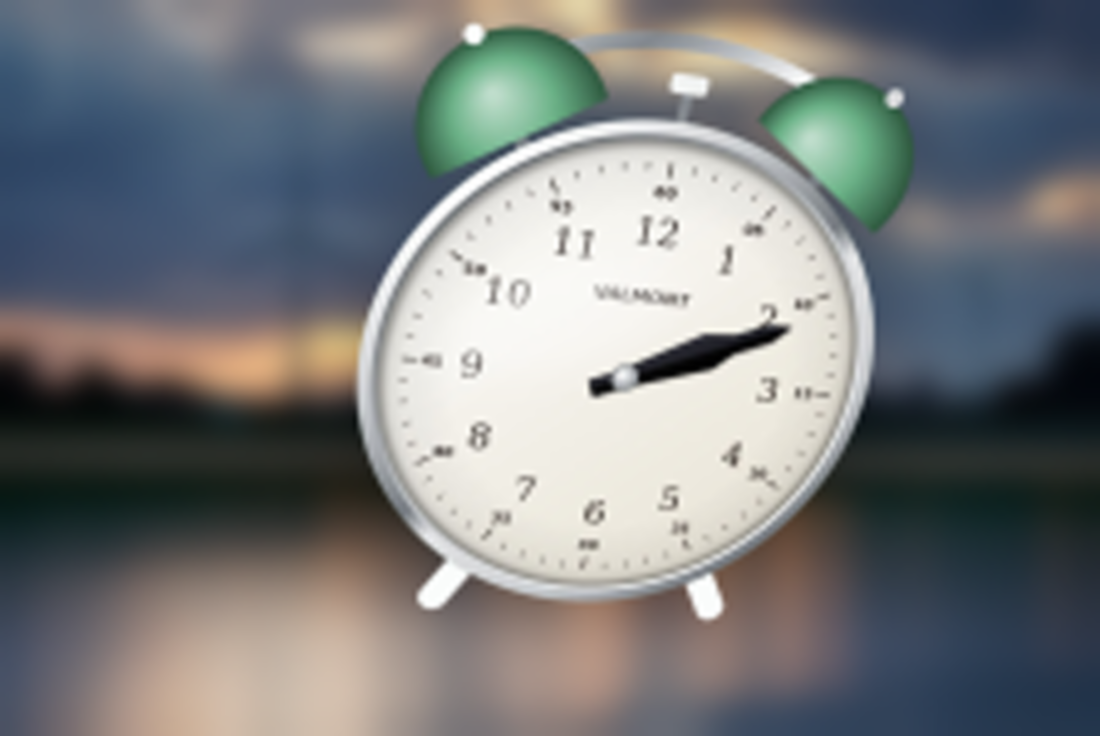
2:11
